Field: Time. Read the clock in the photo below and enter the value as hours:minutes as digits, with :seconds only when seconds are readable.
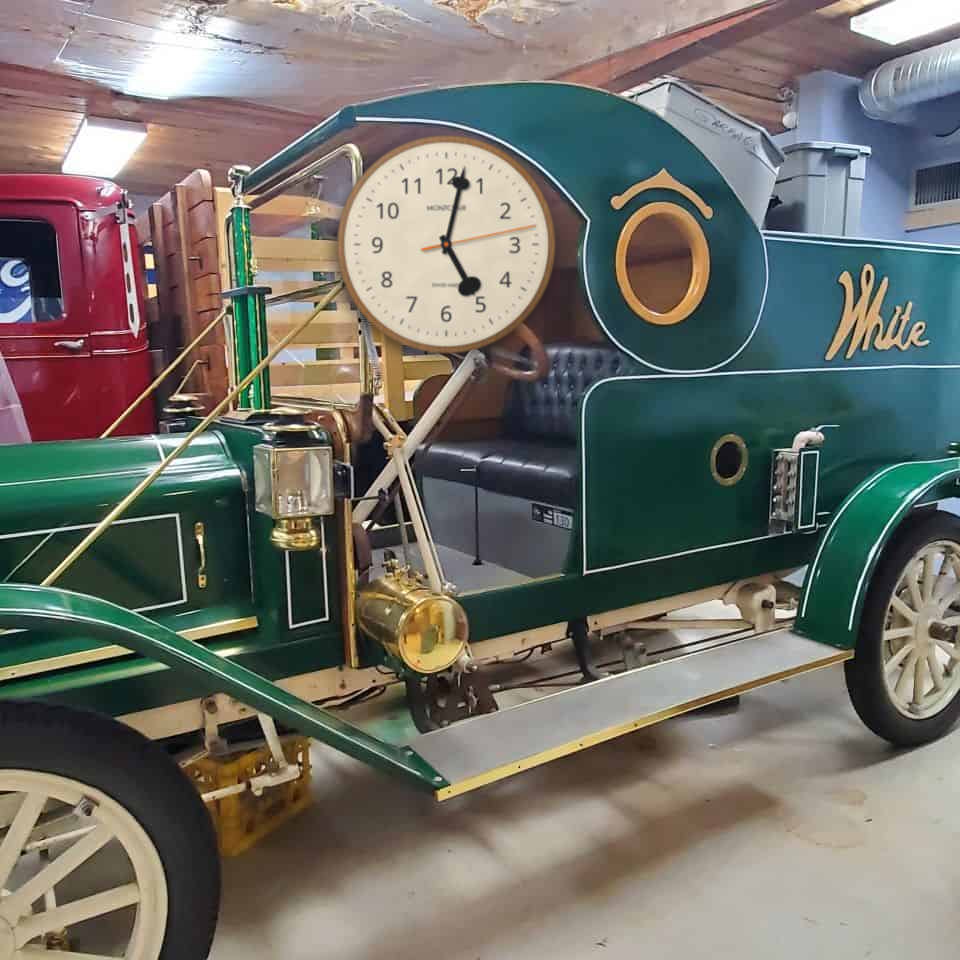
5:02:13
